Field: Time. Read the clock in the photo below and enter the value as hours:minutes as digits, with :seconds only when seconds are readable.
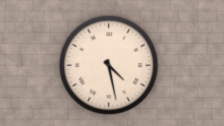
4:28
